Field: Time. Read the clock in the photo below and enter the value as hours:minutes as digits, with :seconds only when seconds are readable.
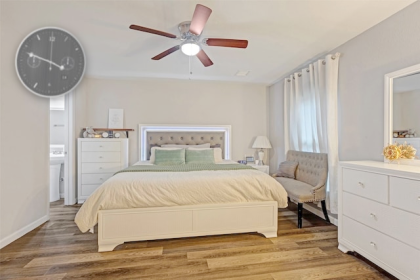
3:48
